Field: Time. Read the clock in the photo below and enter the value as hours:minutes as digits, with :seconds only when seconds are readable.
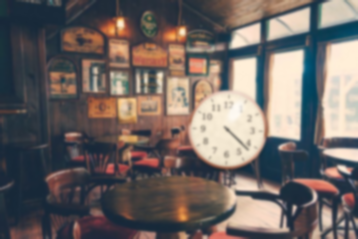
4:22
